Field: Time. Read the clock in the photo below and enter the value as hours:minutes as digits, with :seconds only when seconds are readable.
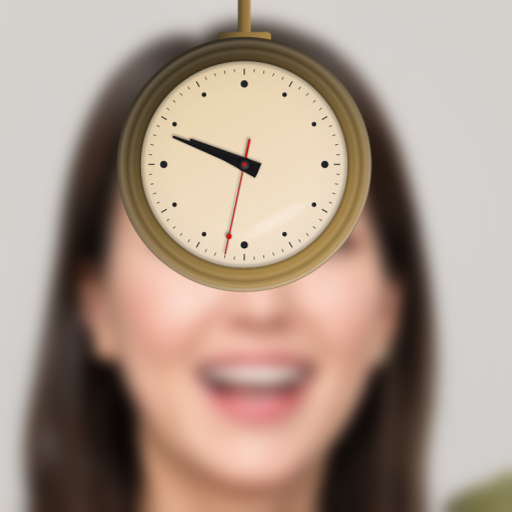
9:48:32
